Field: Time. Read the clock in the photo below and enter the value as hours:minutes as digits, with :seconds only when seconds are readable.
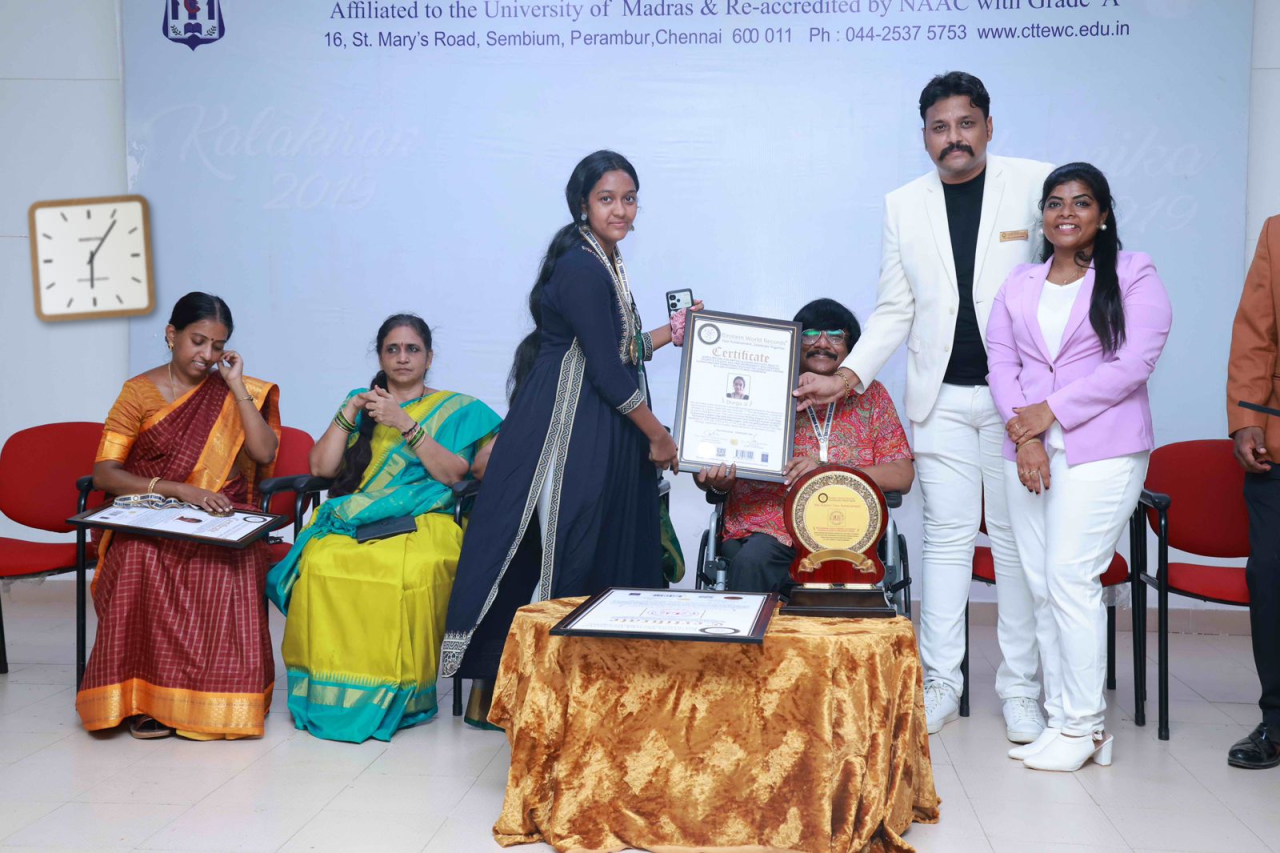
6:06
